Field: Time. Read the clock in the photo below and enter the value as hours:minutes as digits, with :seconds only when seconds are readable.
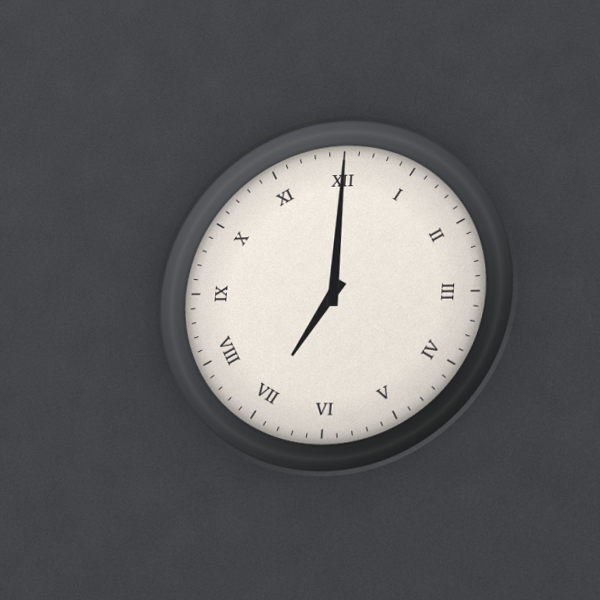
7:00
